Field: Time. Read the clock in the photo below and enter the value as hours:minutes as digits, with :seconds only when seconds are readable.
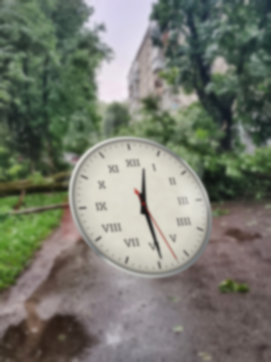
12:29:27
